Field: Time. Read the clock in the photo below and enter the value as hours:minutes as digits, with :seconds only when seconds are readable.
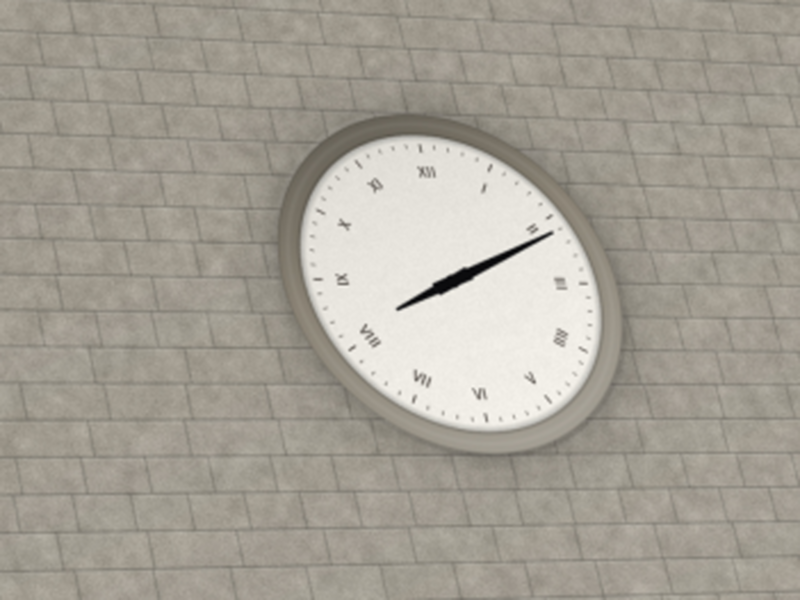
8:11
